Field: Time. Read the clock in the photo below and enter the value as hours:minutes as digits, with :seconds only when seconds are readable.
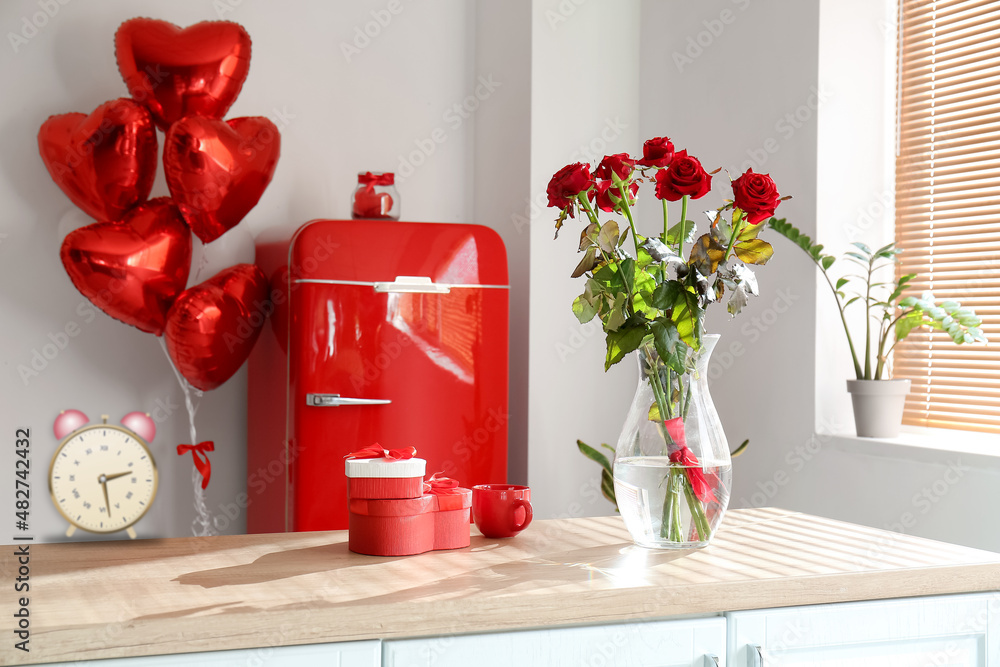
2:28
